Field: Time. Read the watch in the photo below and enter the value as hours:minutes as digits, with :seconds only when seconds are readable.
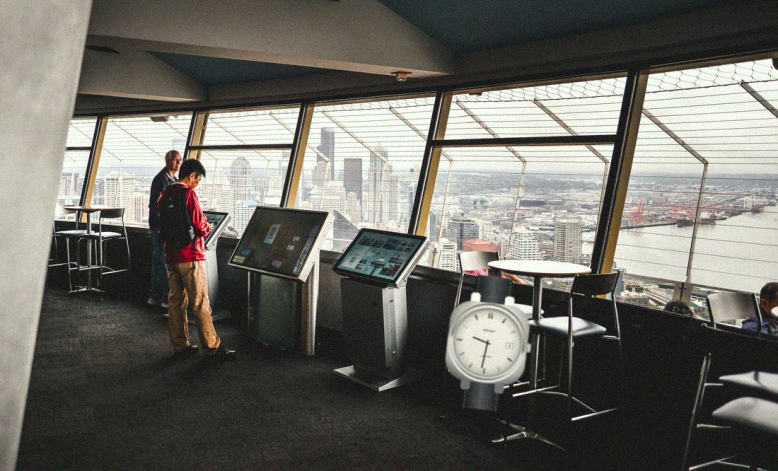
9:31
